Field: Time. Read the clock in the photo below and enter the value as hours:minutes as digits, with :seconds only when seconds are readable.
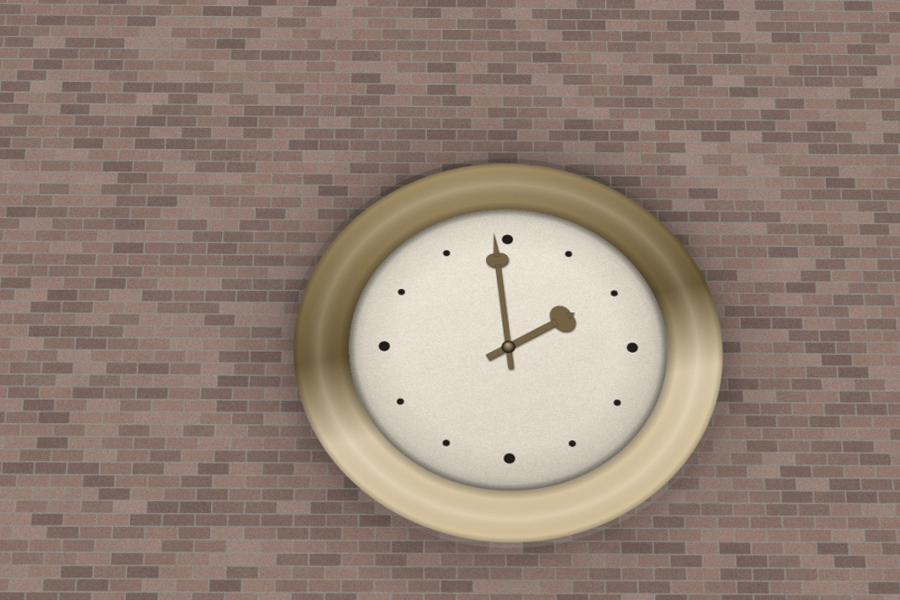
1:59
